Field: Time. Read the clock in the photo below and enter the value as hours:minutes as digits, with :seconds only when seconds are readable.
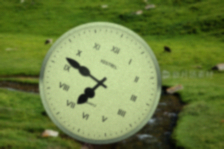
6:47
